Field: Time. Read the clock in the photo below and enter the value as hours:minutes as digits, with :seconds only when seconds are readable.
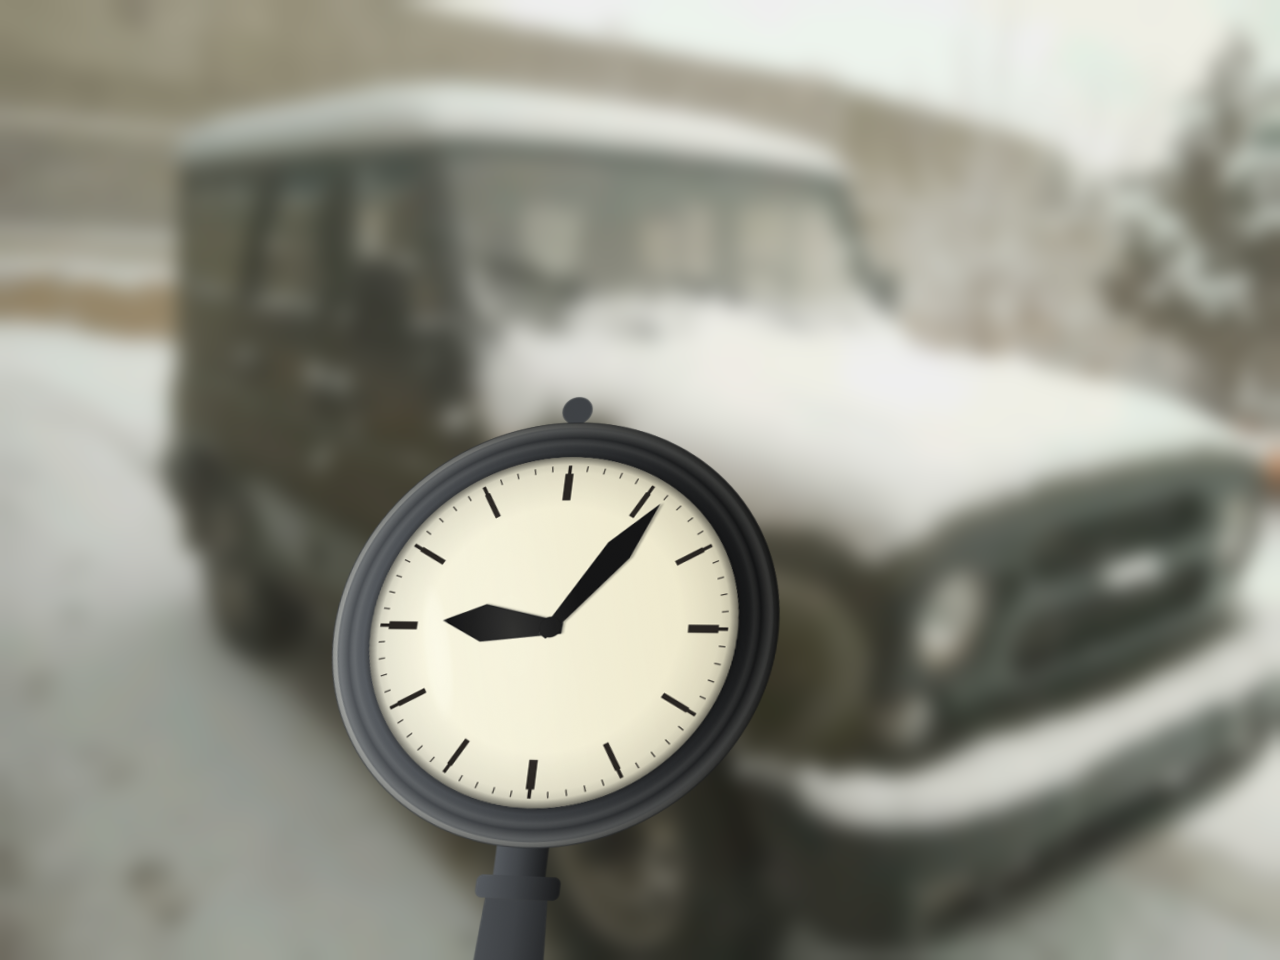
9:06
